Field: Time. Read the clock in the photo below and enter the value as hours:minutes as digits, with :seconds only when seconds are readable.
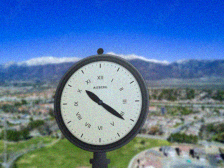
10:21
